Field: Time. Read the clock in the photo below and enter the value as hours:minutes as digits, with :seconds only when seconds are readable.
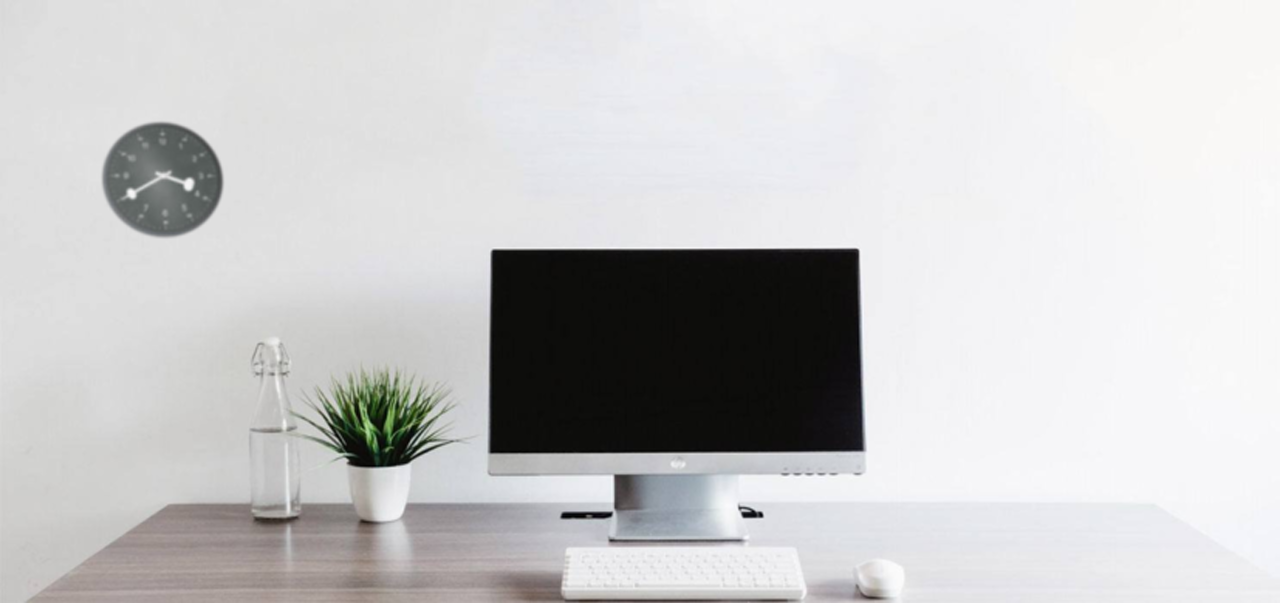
3:40
